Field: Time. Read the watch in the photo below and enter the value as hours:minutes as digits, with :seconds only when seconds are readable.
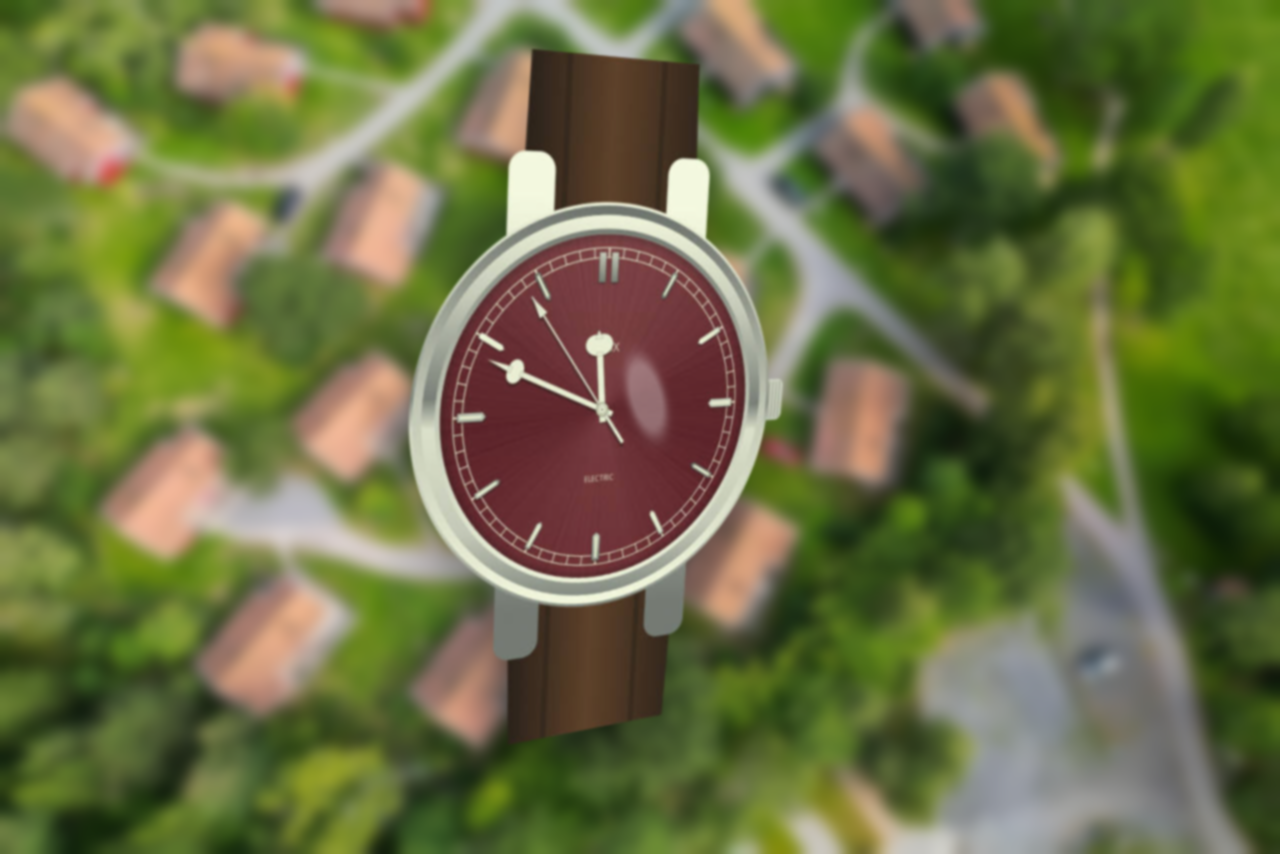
11:48:54
